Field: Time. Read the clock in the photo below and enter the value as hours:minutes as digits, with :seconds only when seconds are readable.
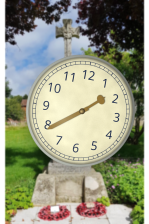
1:39
